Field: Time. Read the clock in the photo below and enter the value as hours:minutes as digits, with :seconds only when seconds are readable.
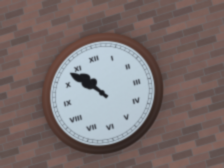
10:53
